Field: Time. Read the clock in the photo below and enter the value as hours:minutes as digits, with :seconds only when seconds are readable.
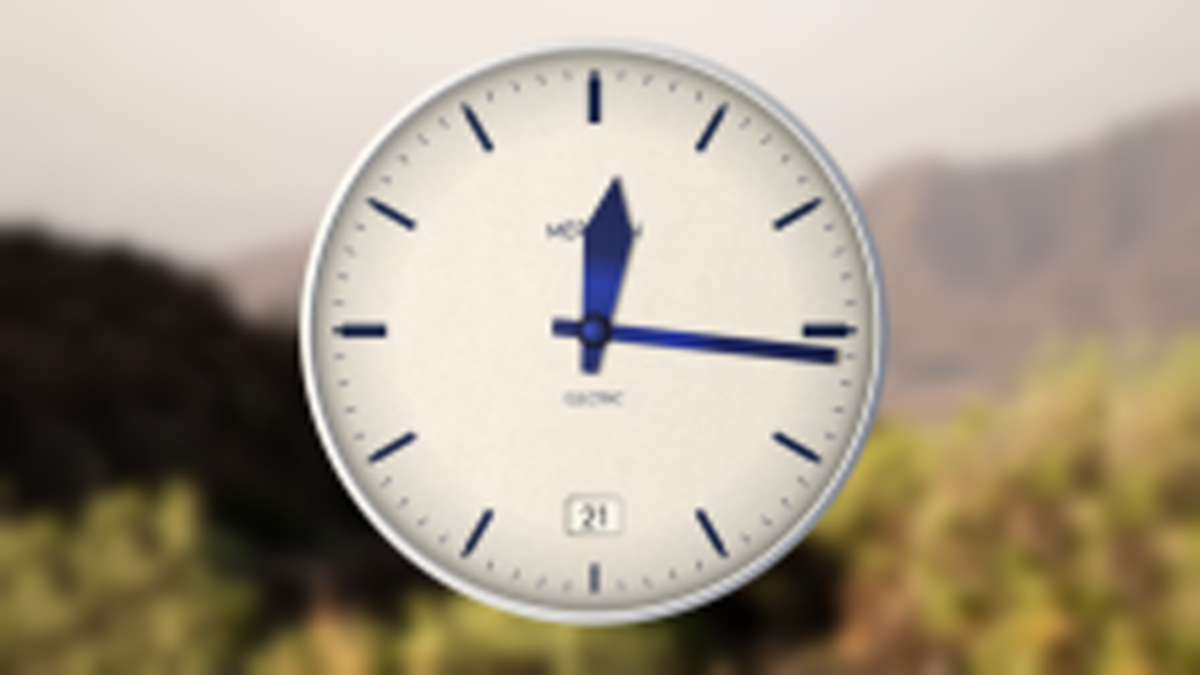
12:16
